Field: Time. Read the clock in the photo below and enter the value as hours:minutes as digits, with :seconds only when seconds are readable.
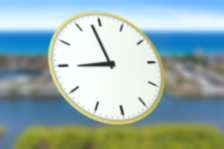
8:58
